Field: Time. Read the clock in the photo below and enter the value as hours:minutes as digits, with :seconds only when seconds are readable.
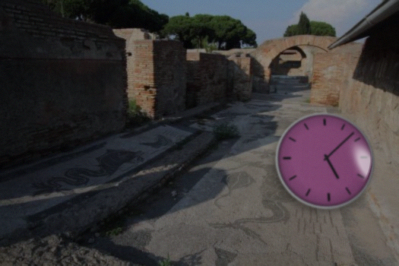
5:08
